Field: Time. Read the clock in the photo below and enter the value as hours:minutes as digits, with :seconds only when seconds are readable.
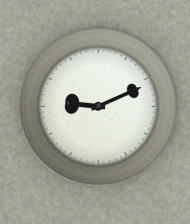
9:11
